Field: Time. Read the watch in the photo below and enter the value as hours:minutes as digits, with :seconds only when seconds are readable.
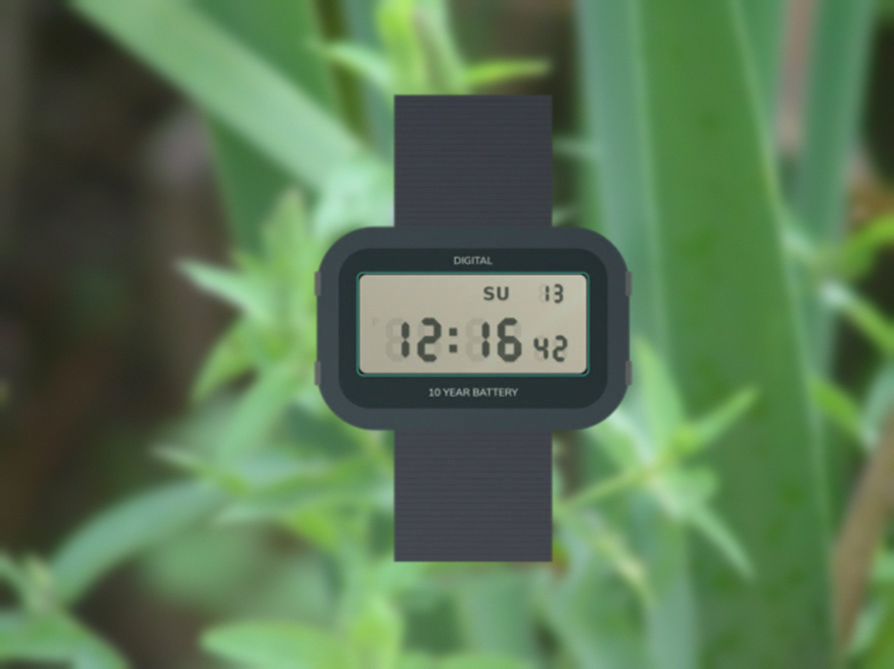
12:16:42
